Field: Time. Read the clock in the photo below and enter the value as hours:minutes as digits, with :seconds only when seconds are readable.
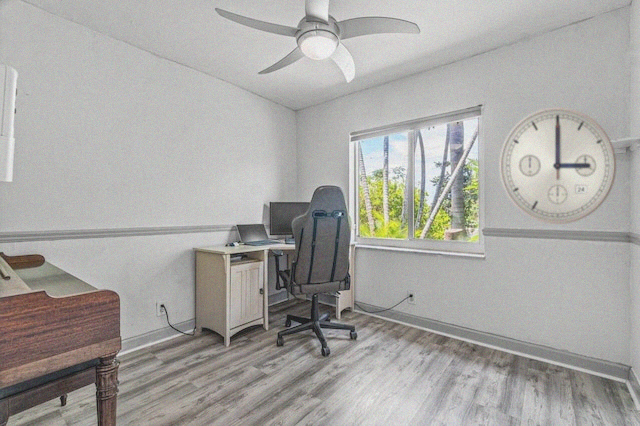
3:00
